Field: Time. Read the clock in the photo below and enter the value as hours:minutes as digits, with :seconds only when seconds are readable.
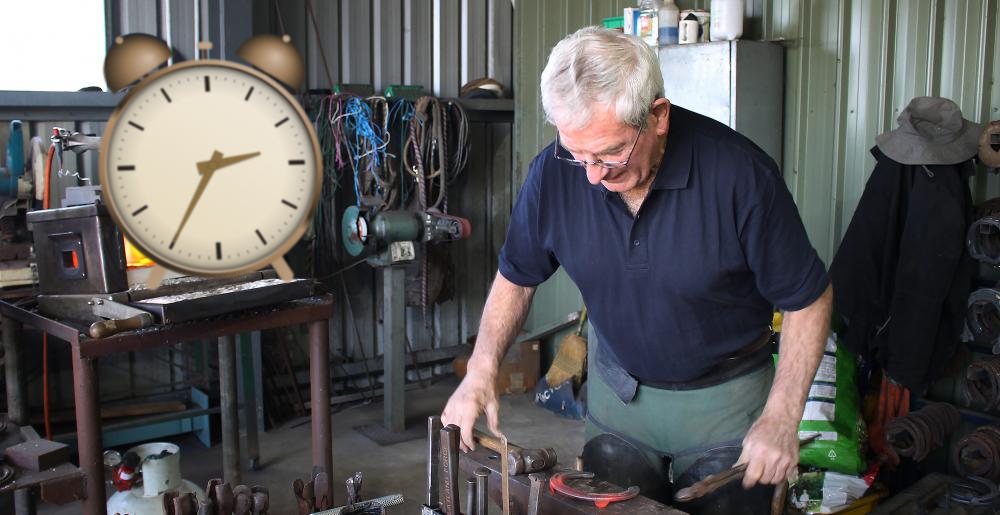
2:35
